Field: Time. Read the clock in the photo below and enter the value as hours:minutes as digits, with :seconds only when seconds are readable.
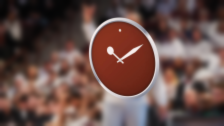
10:09
